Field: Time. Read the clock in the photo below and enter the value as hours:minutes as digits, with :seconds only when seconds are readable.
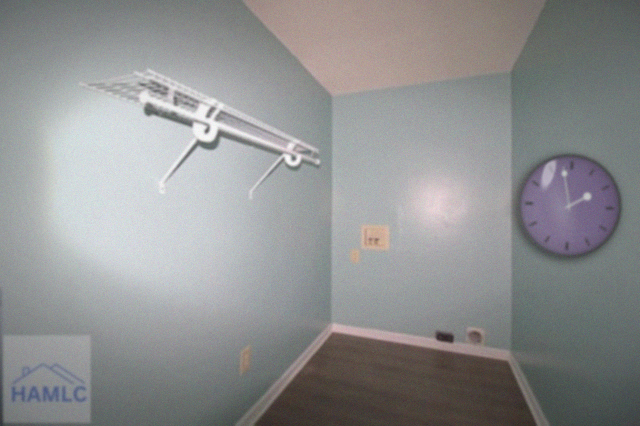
1:58
